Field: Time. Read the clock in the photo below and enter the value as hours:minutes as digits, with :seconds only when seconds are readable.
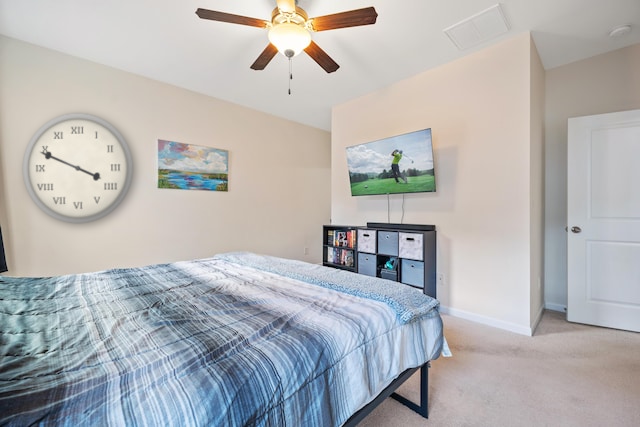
3:49
